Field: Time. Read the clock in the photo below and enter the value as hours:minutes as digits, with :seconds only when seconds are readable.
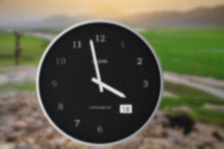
3:58
